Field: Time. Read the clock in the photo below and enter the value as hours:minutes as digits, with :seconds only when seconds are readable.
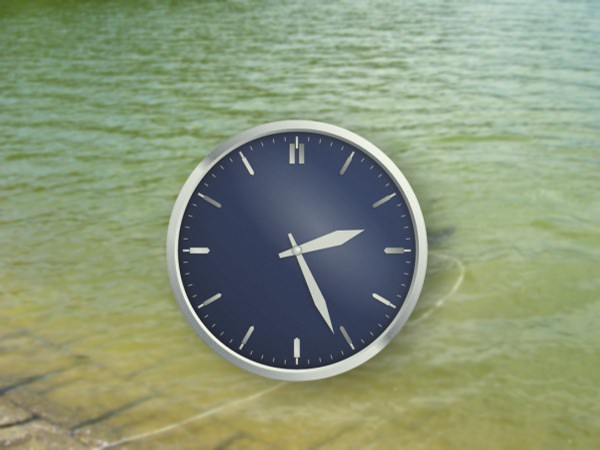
2:26
